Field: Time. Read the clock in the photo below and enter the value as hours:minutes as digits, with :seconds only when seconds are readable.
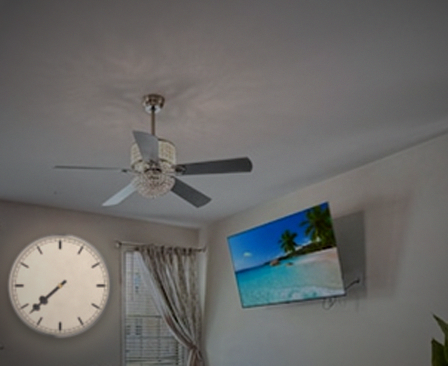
7:38
